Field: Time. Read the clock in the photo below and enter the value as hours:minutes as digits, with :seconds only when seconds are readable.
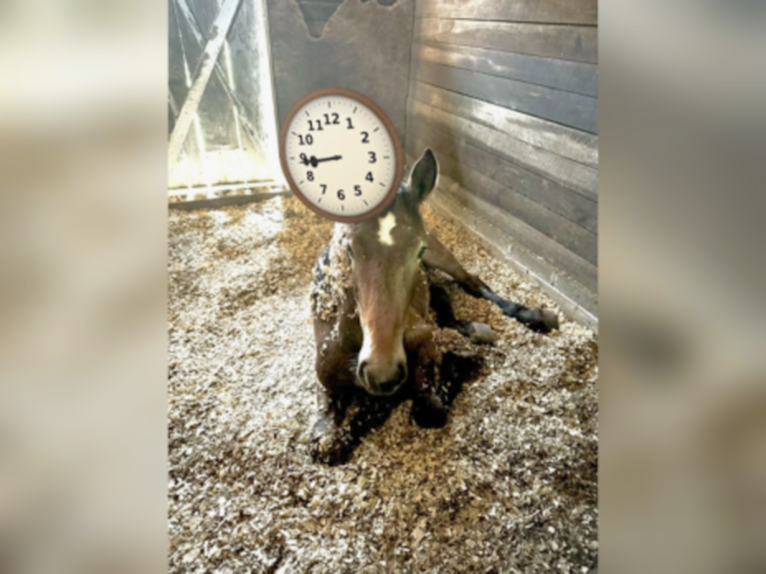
8:44
